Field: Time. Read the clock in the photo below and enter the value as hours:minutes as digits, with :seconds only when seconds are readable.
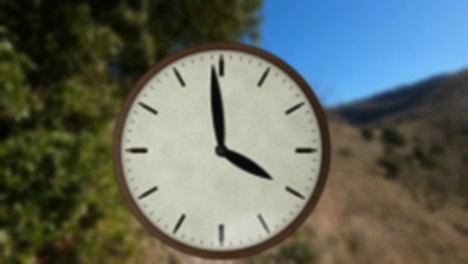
3:59
